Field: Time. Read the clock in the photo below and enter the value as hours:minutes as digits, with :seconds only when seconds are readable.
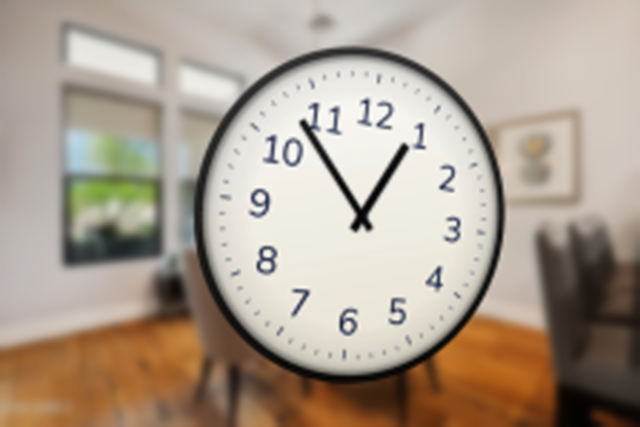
12:53
